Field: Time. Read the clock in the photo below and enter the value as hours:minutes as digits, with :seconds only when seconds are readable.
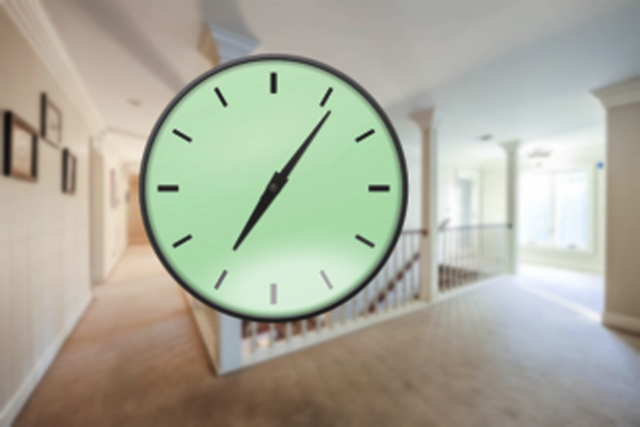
7:06
